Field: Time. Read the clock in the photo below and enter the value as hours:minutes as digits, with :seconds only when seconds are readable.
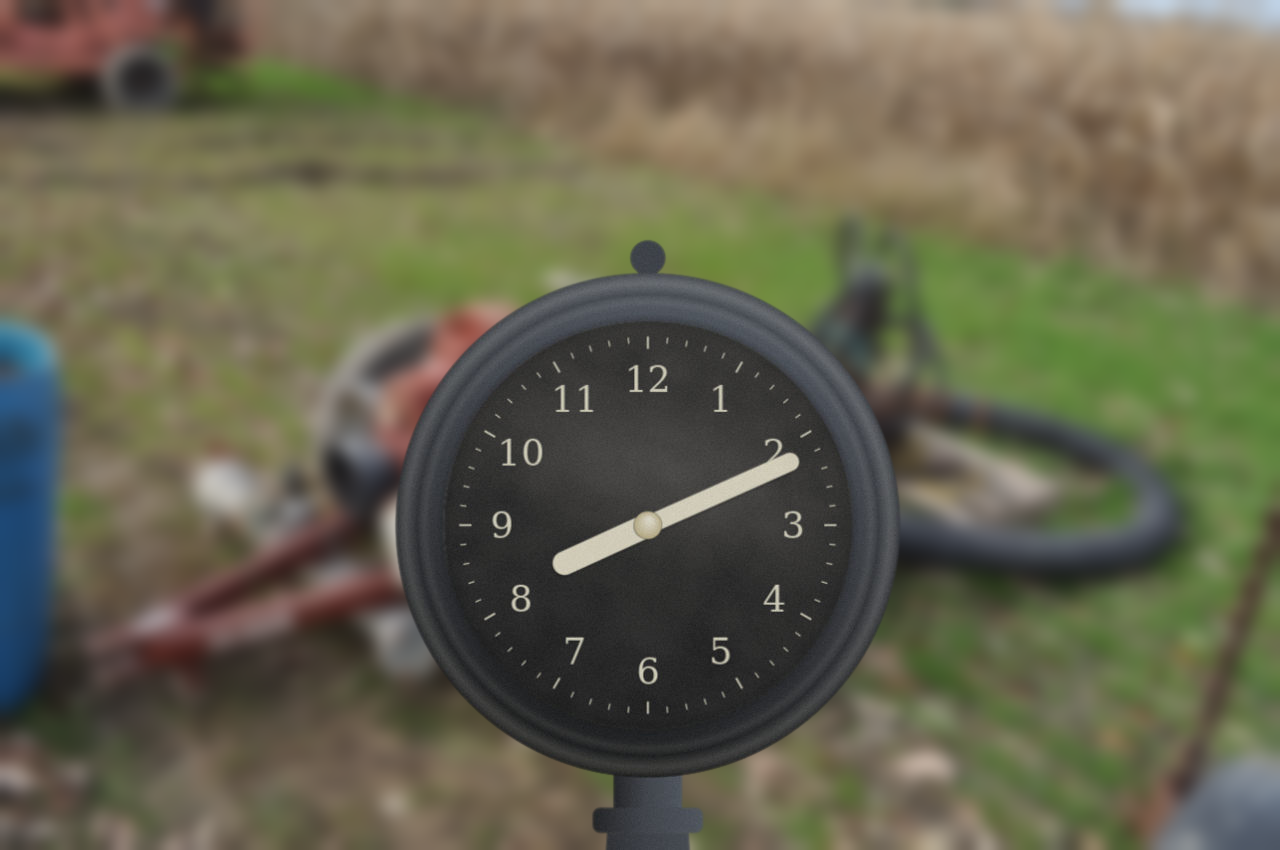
8:11
